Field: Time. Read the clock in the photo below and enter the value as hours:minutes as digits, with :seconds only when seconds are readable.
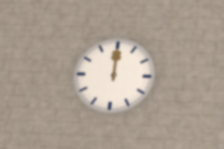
12:00
